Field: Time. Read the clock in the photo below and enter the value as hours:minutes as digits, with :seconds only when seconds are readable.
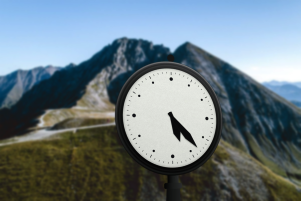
5:23
